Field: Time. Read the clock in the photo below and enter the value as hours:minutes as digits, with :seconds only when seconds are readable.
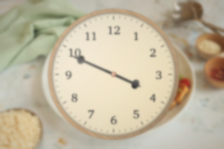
3:49
